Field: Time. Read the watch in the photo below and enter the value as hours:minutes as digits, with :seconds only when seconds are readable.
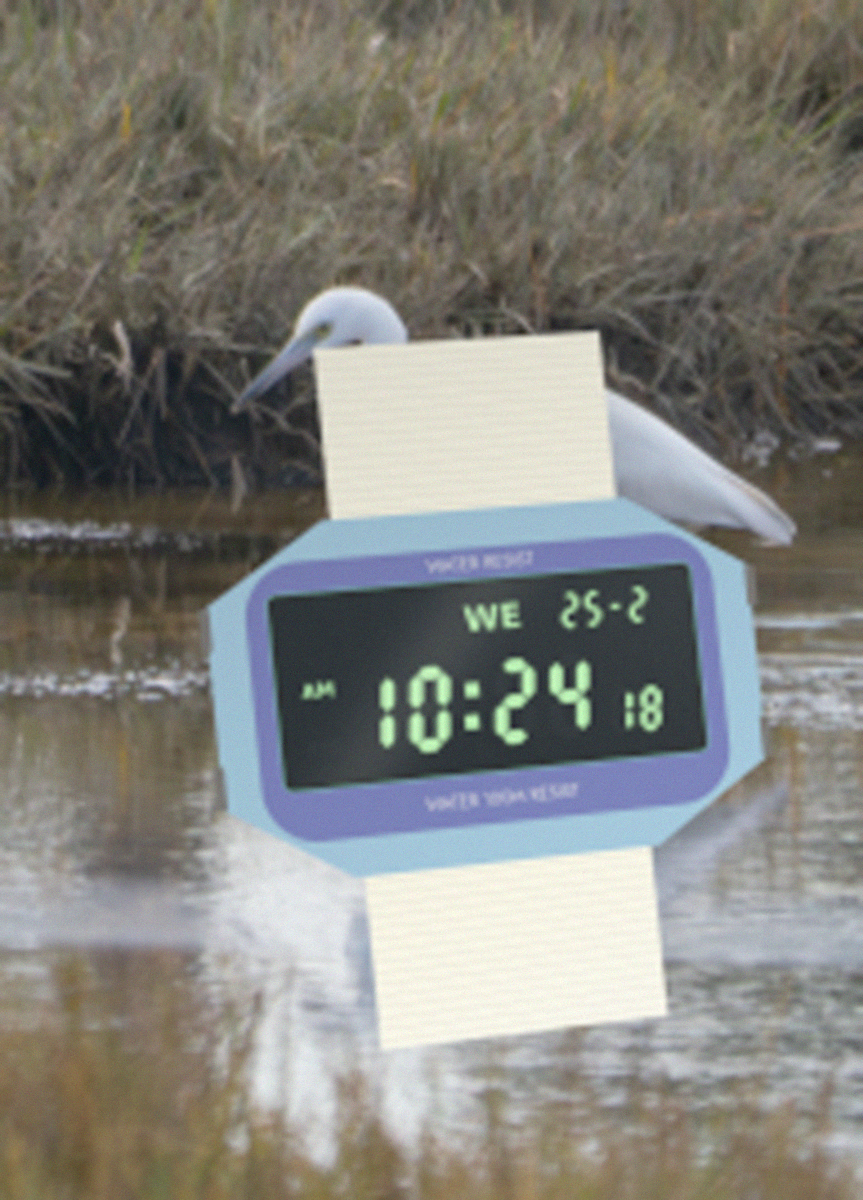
10:24:18
